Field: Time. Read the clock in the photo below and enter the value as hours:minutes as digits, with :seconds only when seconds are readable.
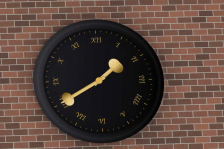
1:40
